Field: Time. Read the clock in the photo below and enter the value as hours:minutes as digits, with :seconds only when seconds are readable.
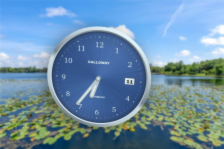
6:36
